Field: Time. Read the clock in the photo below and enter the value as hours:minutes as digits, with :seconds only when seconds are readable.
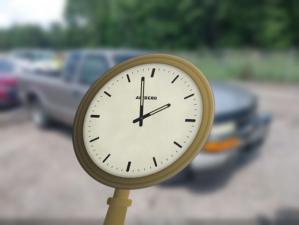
1:58
